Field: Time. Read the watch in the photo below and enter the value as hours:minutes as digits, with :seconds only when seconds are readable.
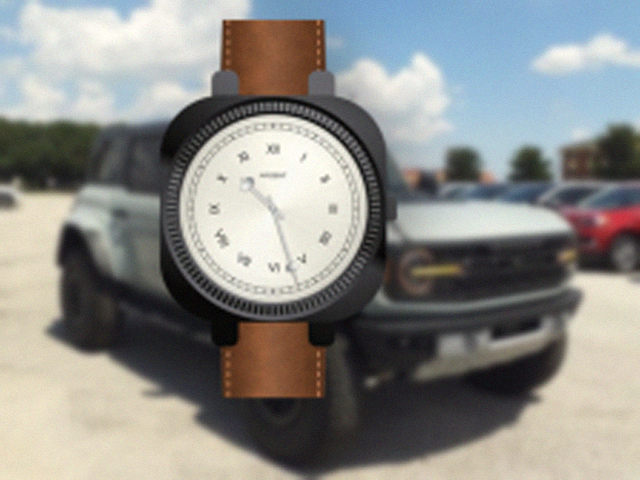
10:27
